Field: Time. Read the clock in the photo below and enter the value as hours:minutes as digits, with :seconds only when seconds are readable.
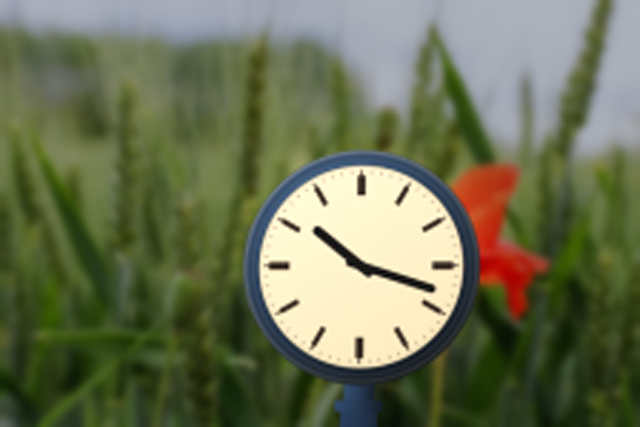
10:18
